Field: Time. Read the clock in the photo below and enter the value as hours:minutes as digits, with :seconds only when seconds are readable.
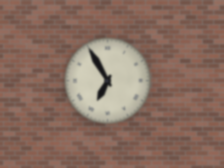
6:55
